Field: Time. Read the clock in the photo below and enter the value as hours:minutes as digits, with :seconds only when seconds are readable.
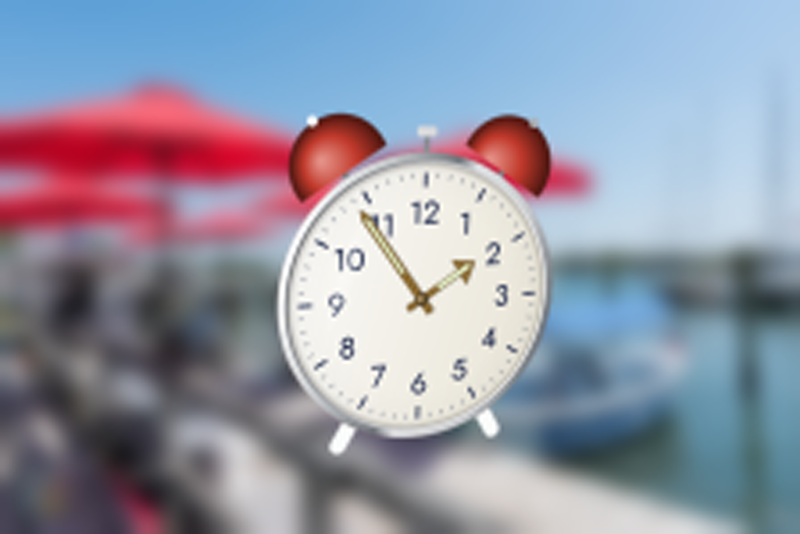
1:54
